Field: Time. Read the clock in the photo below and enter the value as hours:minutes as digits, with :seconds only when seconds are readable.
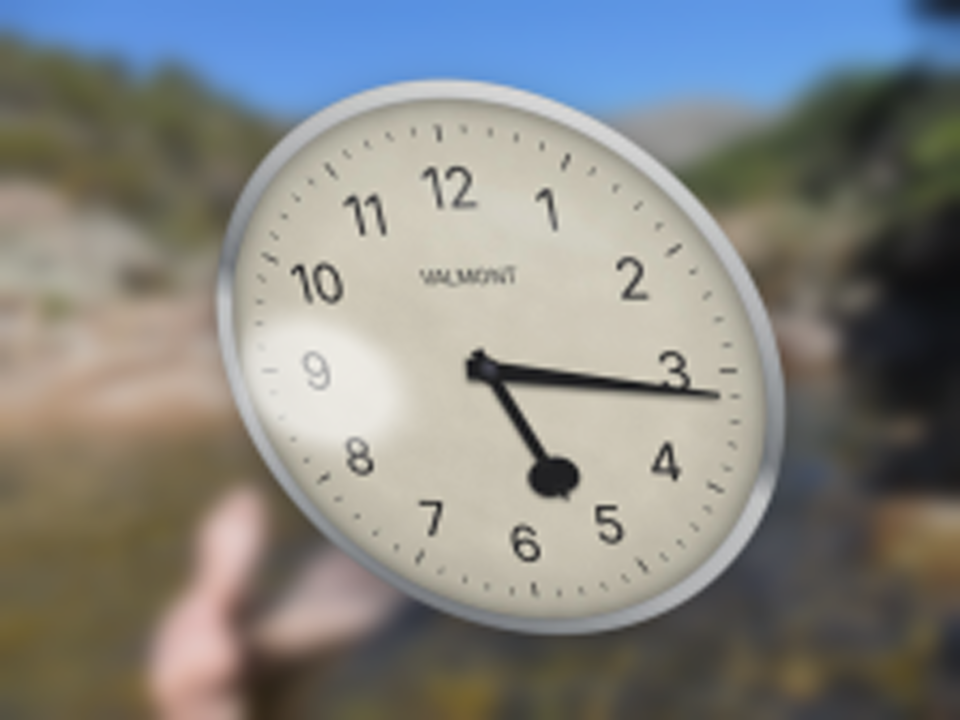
5:16
